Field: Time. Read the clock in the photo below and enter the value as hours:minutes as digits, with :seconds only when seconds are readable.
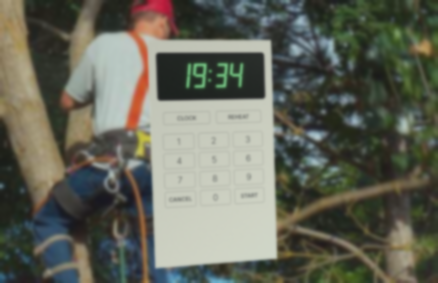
19:34
